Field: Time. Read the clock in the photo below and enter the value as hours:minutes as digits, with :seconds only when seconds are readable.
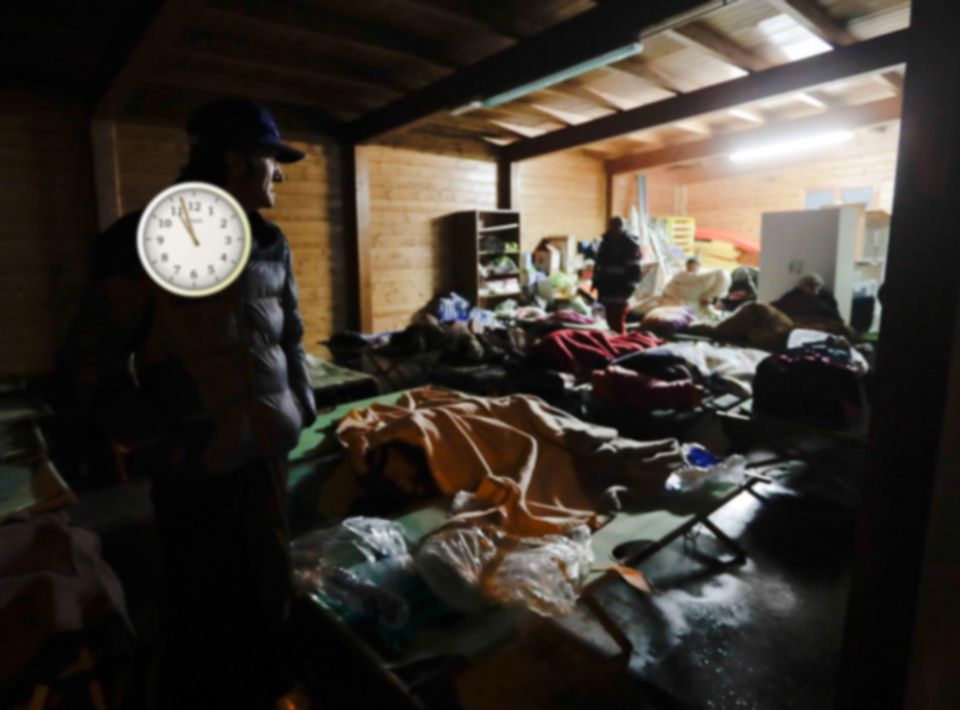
10:57
